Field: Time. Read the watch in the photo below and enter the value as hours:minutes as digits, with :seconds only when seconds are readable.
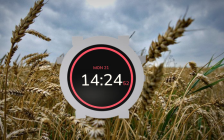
14:24
